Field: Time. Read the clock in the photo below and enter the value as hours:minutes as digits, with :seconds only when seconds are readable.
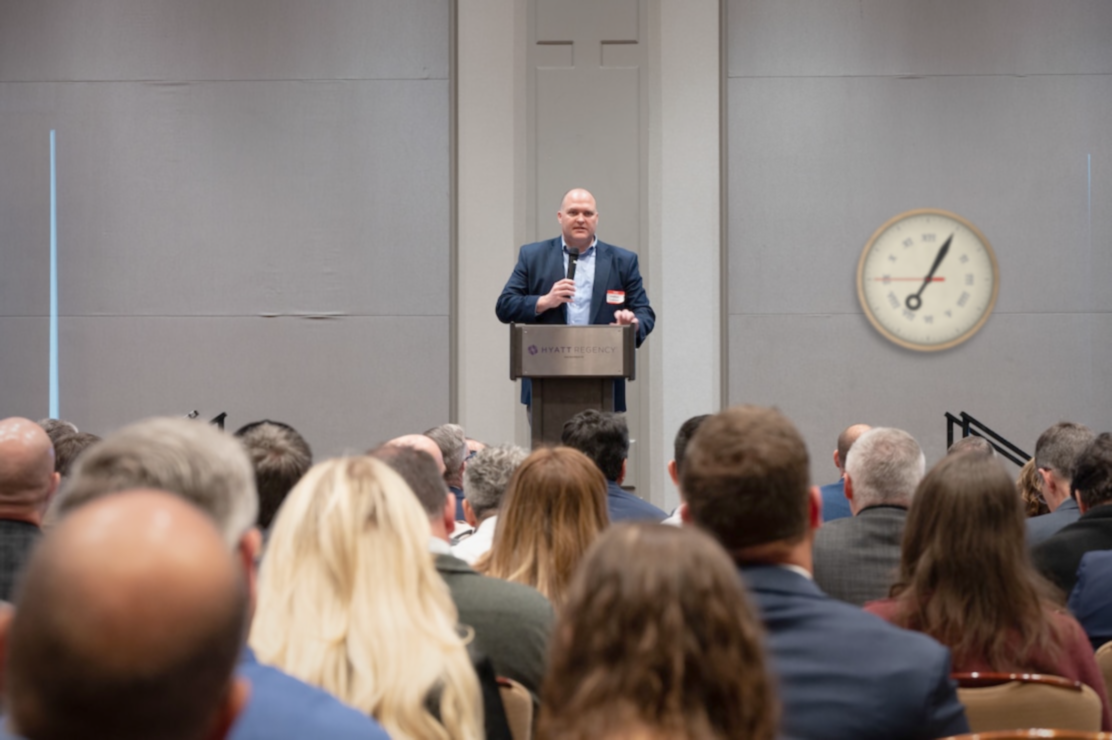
7:04:45
